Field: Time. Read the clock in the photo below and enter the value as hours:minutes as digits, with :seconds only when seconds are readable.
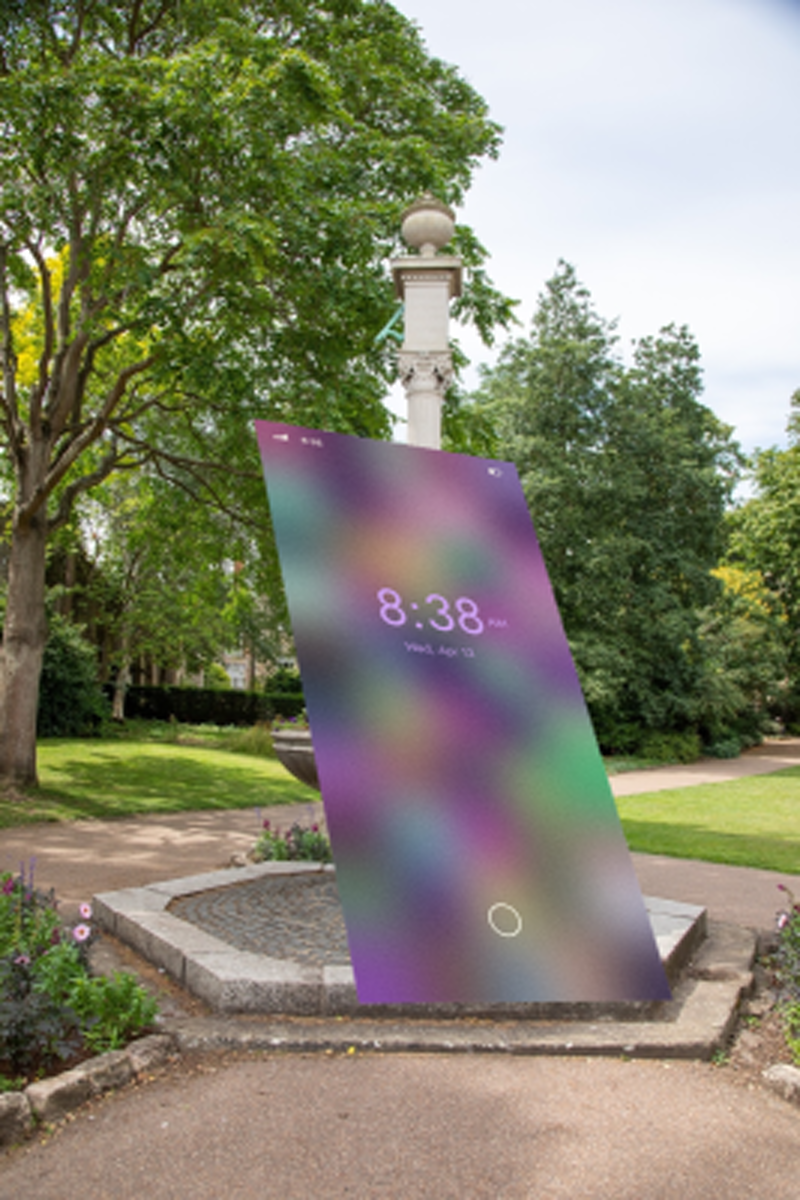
8:38
